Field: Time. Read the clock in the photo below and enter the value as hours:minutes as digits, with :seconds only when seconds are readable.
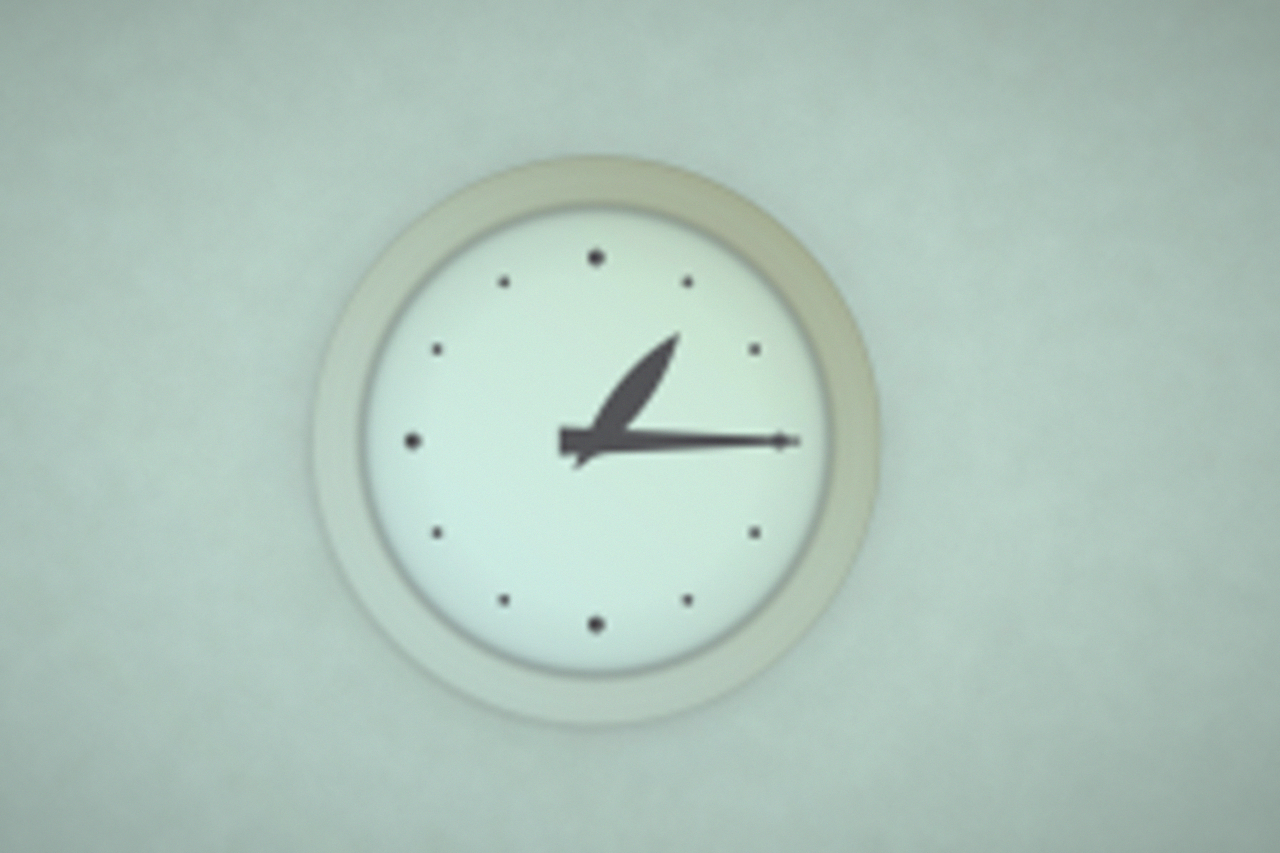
1:15
